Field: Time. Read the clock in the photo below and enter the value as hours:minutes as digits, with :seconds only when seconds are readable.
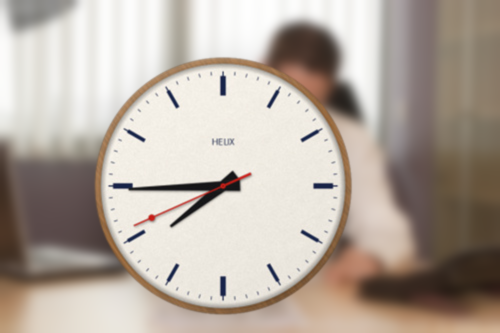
7:44:41
